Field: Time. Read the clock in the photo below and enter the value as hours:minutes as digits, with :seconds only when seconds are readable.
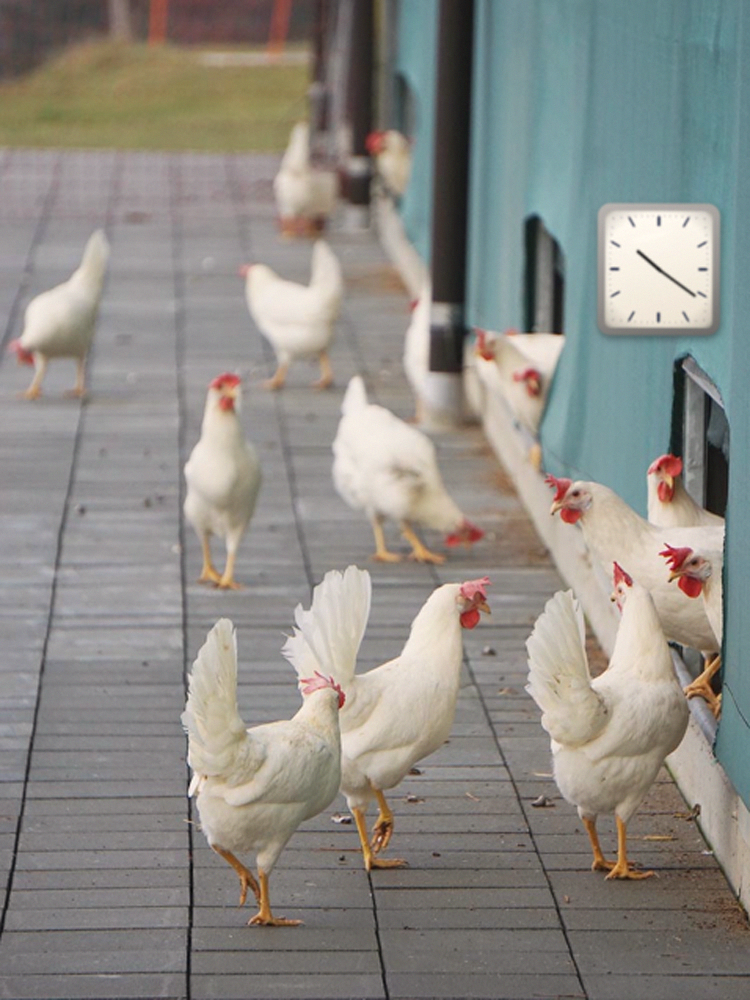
10:21
